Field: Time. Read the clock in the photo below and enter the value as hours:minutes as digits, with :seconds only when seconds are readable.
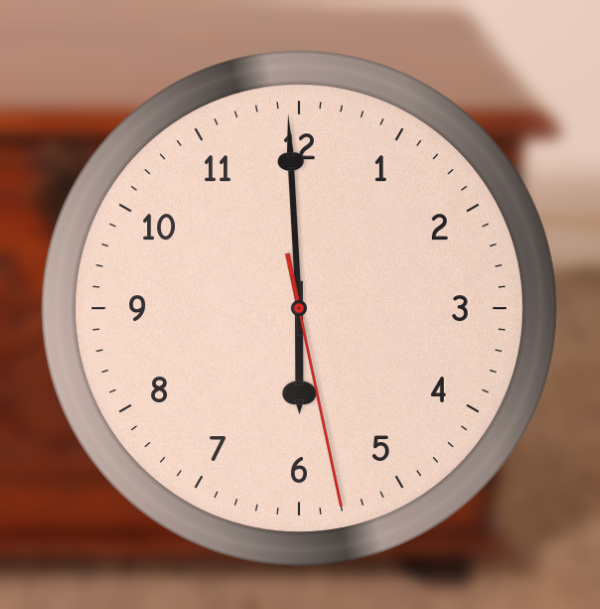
5:59:28
